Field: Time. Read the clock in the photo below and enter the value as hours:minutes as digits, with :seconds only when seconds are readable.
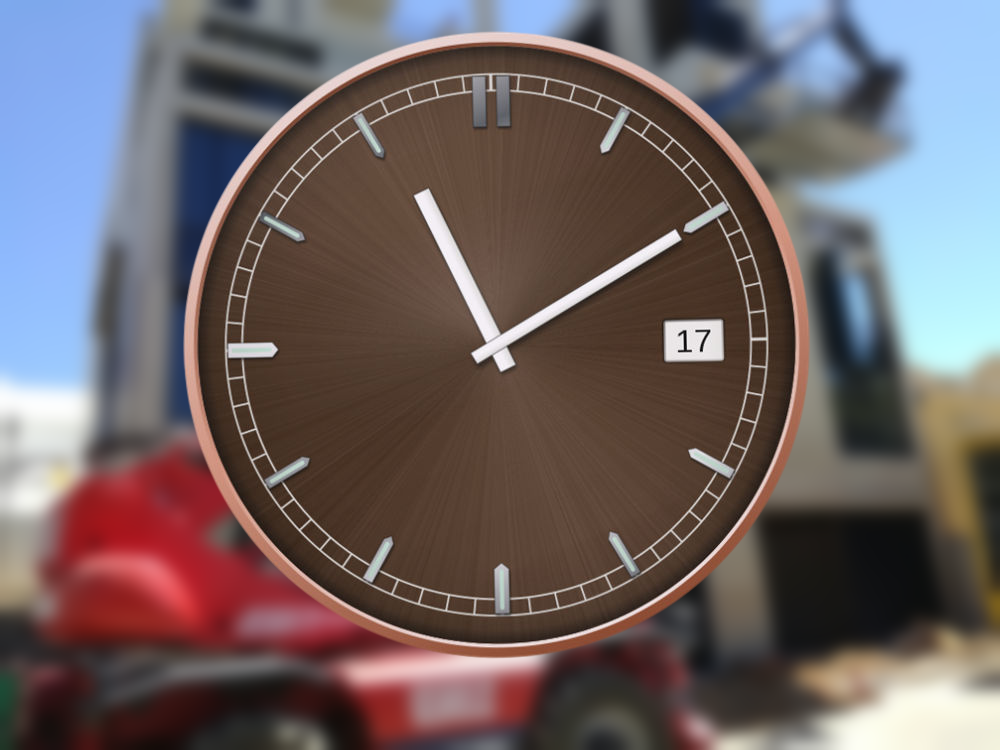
11:10
